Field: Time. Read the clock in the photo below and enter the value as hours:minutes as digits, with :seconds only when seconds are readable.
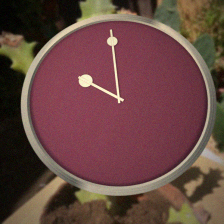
9:59
